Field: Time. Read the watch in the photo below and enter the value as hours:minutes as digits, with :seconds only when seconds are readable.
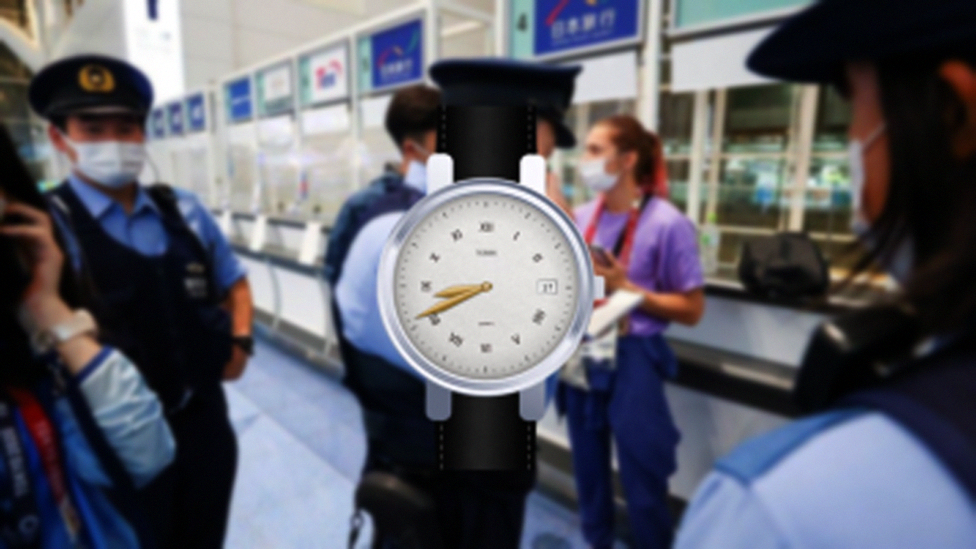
8:41
